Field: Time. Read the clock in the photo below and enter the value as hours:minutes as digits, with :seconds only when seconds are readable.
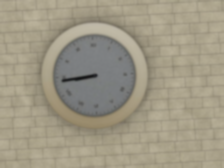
8:44
